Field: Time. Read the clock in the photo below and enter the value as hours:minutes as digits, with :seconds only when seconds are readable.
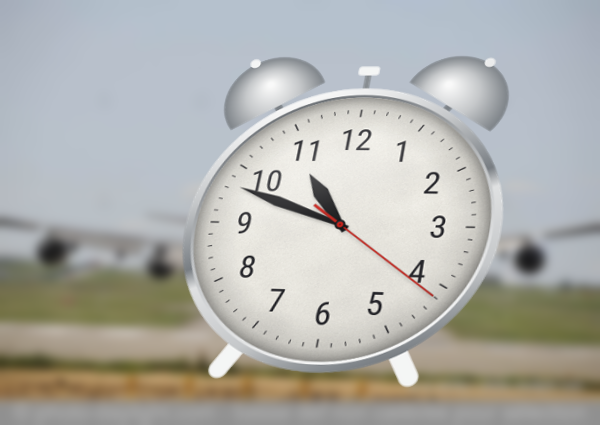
10:48:21
